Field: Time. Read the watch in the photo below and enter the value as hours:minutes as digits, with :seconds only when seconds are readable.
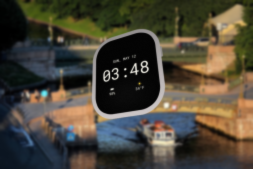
3:48
